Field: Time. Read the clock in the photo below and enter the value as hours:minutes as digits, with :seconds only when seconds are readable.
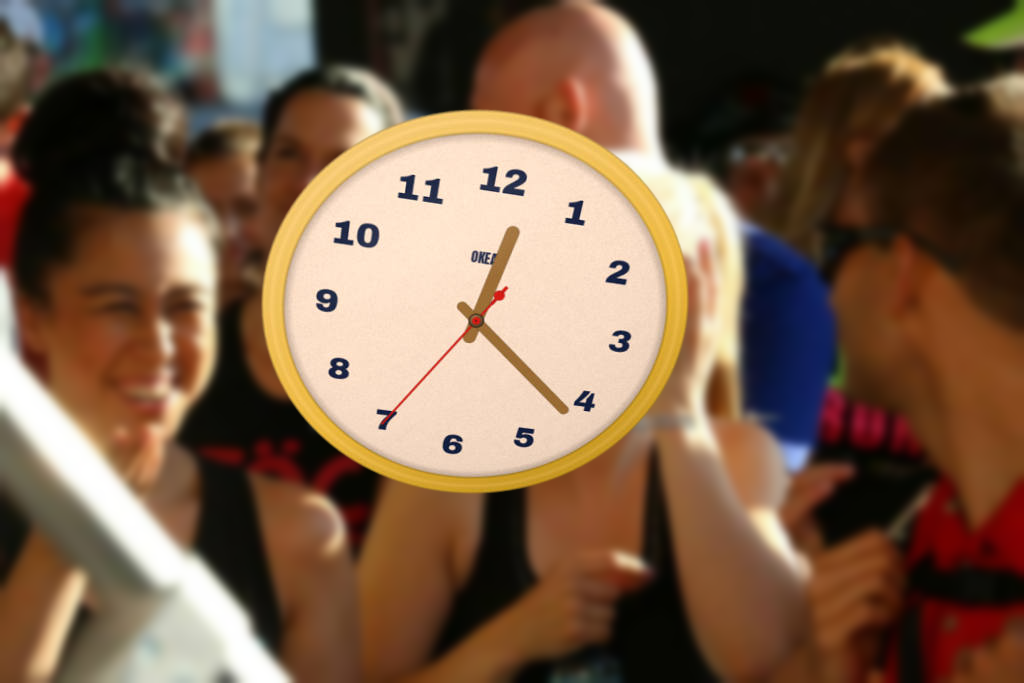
12:21:35
